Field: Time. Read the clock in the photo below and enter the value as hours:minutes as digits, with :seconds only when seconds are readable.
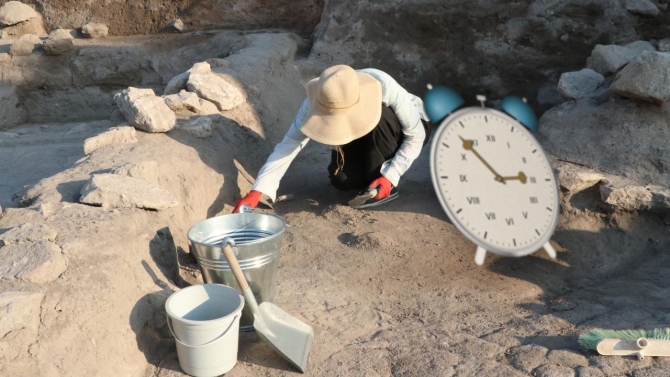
2:53
